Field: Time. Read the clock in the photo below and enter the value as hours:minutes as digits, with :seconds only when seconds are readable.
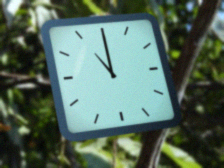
11:00
